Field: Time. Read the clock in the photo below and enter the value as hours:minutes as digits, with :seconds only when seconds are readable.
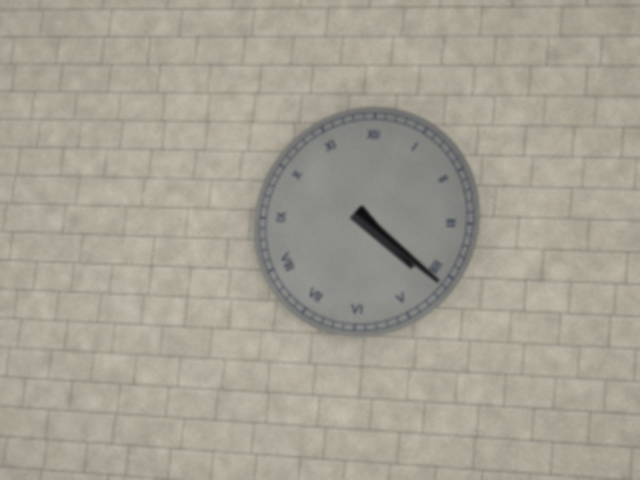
4:21
